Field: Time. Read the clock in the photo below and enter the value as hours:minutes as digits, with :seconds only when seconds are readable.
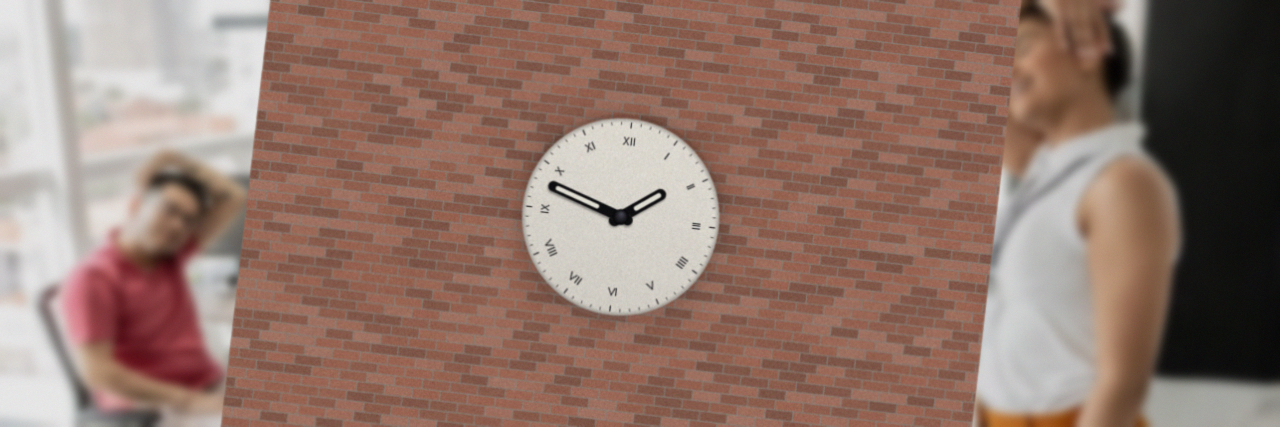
1:48
